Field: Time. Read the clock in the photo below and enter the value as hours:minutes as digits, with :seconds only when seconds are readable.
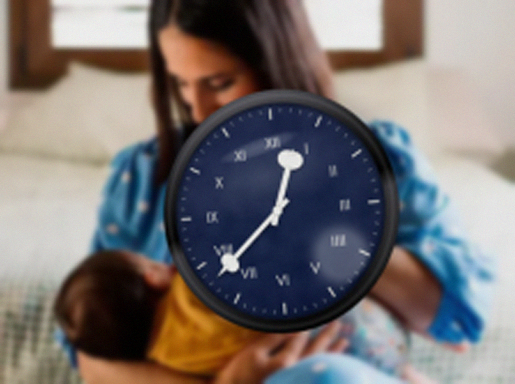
12:38
